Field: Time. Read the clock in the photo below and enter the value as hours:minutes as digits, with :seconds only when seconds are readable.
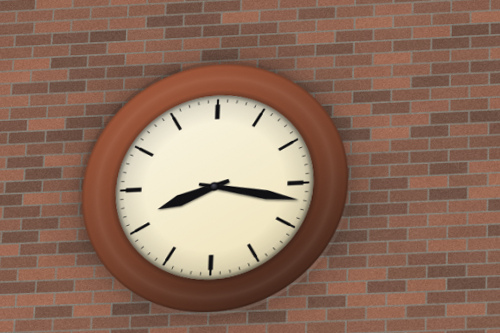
8:17
